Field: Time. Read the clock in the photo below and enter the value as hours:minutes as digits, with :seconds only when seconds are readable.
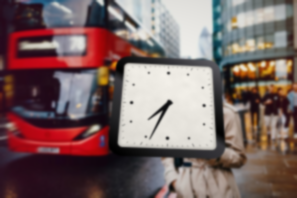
7:34
